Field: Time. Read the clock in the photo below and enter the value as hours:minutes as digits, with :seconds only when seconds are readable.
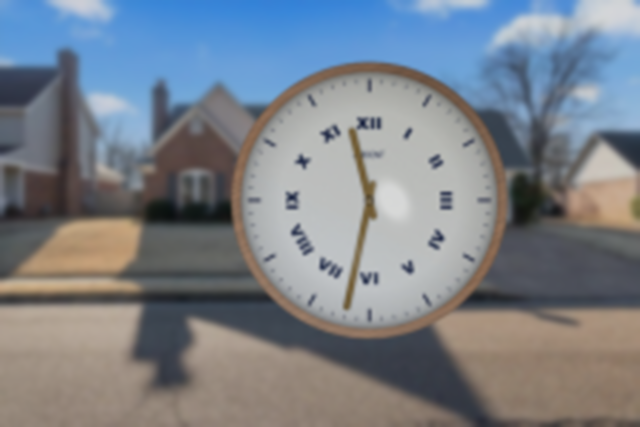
11:32
